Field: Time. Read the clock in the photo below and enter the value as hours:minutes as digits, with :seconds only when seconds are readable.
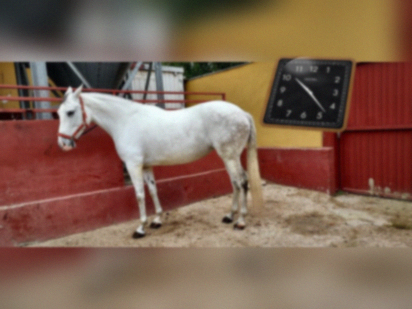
10:23
